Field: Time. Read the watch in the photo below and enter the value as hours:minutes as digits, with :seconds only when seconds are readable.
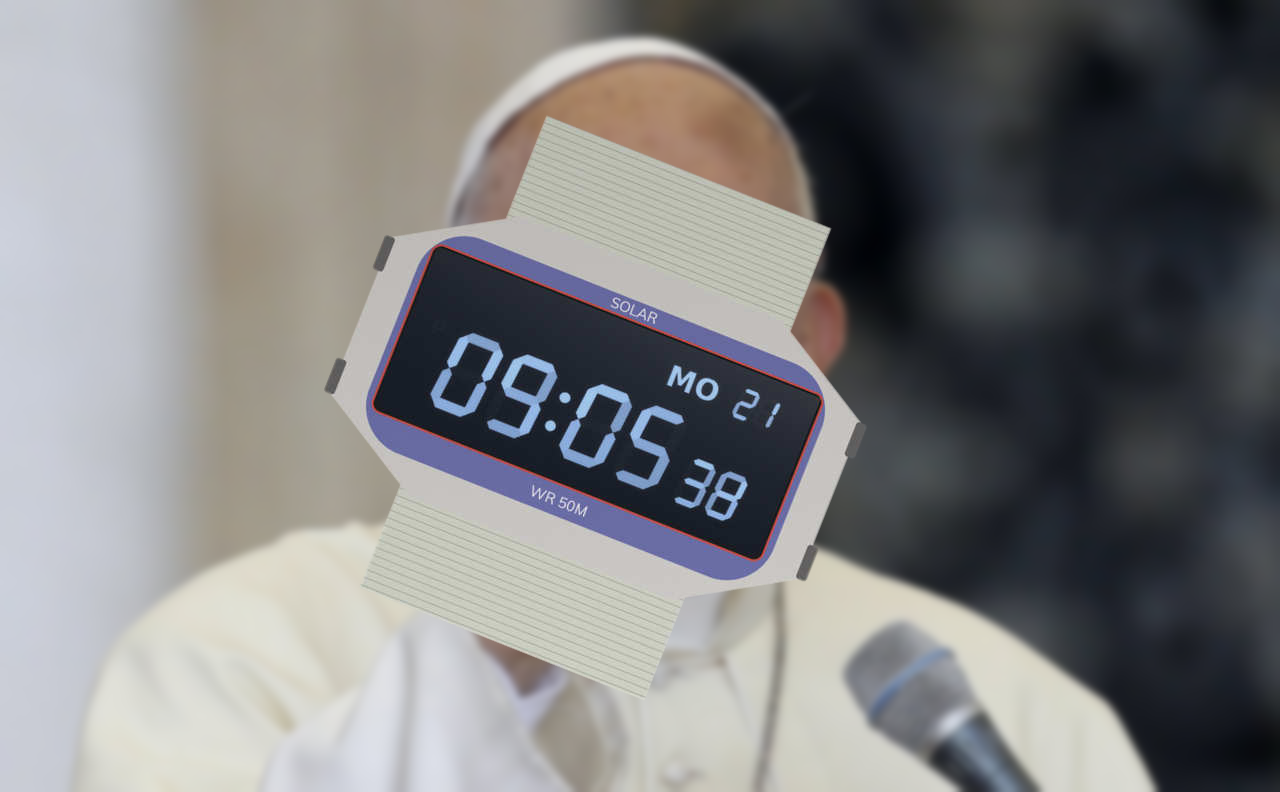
9:05:38
